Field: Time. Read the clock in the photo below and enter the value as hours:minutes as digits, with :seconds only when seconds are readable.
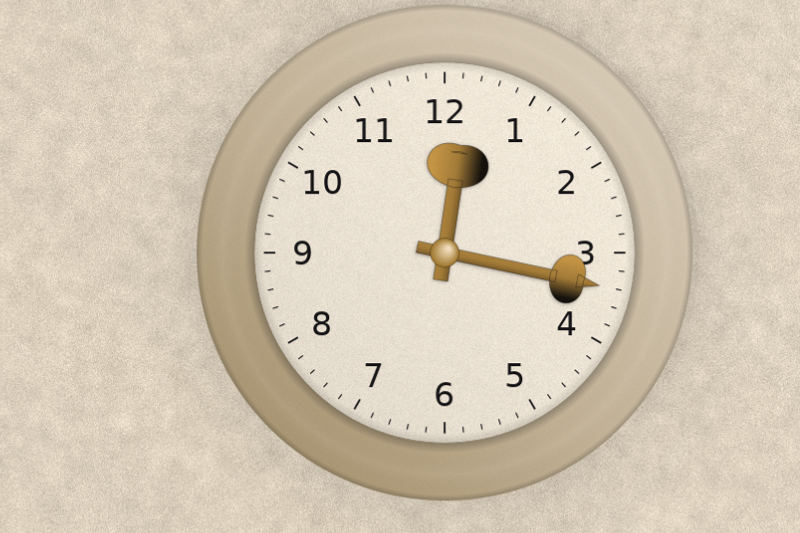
12:17
